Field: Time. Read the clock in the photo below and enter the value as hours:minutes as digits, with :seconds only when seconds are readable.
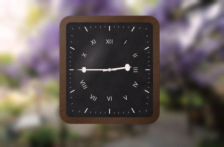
2:45
